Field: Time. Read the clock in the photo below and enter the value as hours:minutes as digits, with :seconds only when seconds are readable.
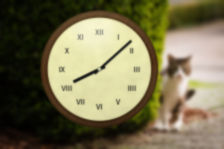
8:08
